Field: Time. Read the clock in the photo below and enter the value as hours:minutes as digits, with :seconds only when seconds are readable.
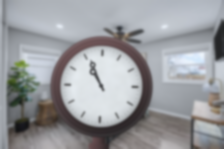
10:56
